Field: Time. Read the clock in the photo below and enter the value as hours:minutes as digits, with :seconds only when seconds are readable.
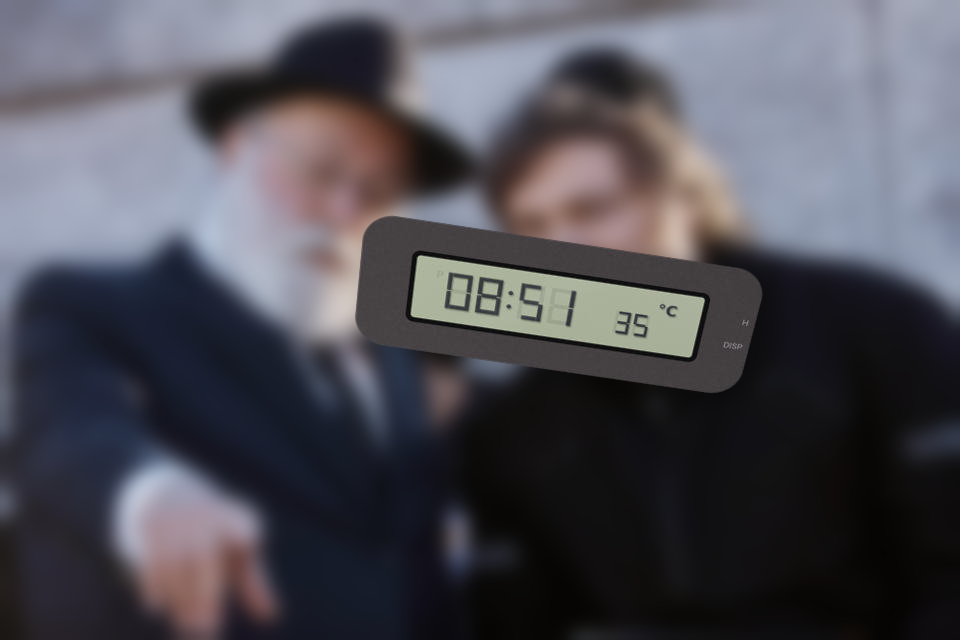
8:51
